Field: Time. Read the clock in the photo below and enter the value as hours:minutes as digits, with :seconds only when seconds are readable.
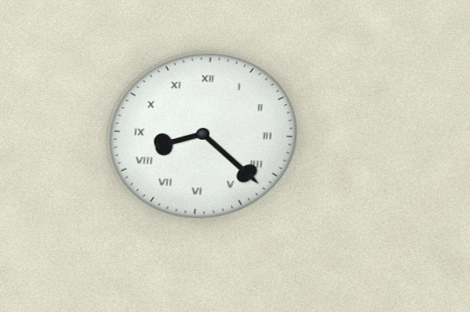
8:22
